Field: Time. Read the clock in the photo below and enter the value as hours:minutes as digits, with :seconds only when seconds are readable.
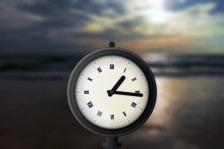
1:16
